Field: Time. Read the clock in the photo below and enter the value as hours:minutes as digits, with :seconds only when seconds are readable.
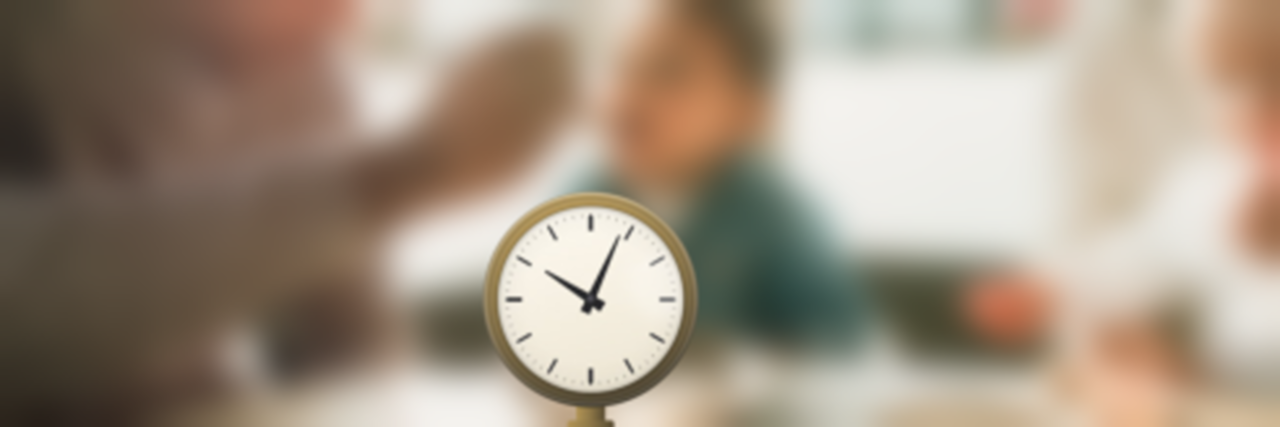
10:04
